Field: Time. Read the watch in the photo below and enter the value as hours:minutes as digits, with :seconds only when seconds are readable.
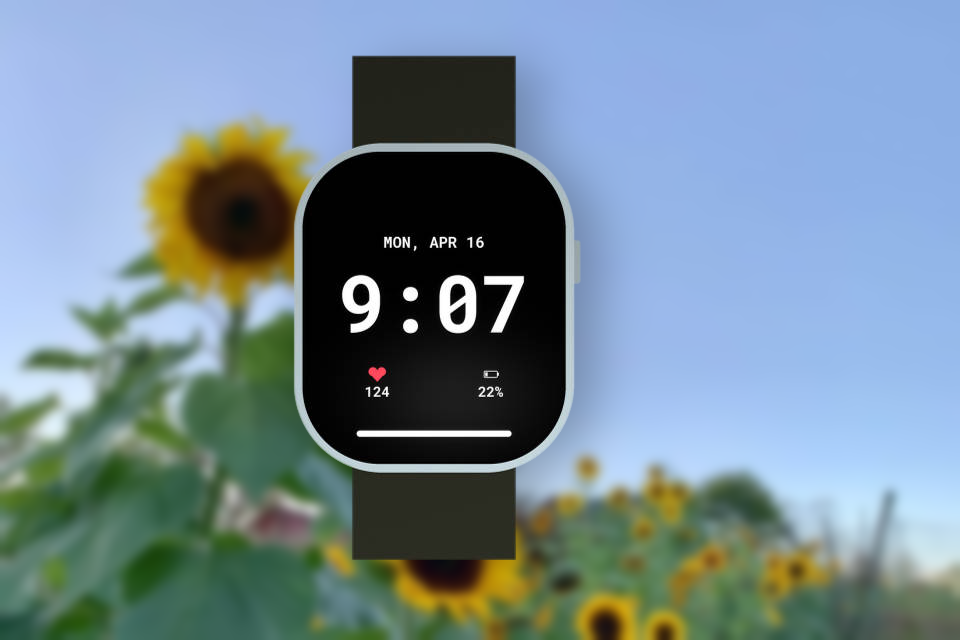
9:07
